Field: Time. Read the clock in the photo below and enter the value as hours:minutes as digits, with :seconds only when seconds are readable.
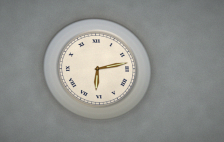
6:13
